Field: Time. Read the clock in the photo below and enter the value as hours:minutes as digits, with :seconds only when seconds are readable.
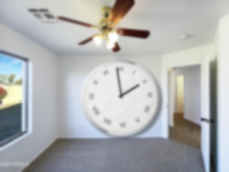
1:59
